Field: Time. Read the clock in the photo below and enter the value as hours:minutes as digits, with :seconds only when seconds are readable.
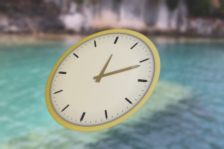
12:11
